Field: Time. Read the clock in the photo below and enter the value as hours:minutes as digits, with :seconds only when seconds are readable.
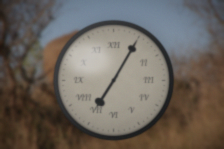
7:05
